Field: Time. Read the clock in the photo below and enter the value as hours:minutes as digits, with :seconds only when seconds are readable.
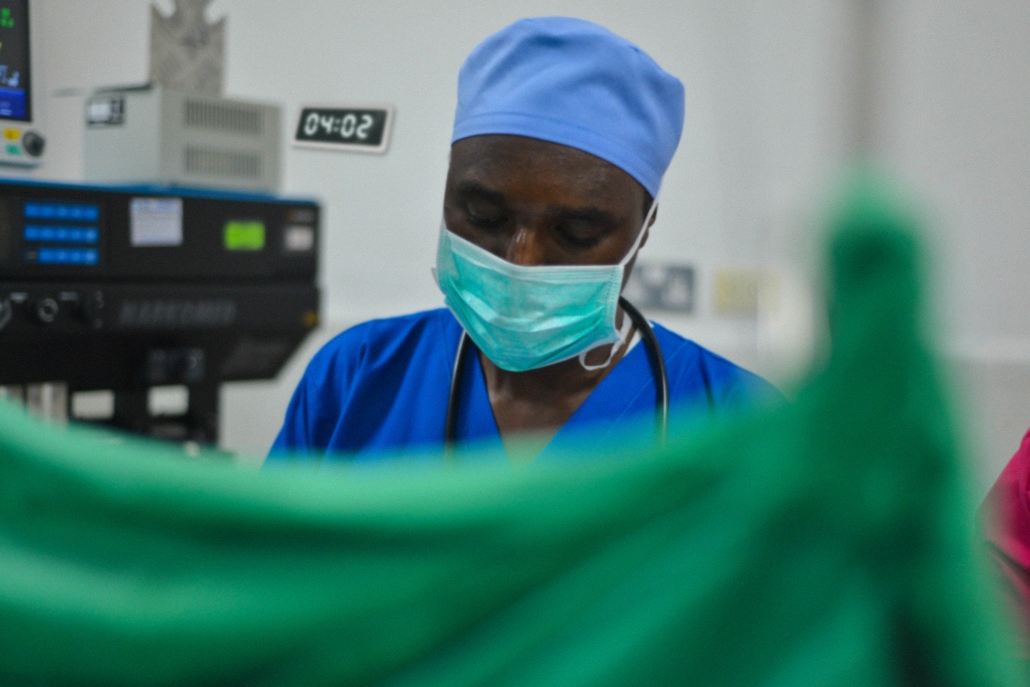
4:02
